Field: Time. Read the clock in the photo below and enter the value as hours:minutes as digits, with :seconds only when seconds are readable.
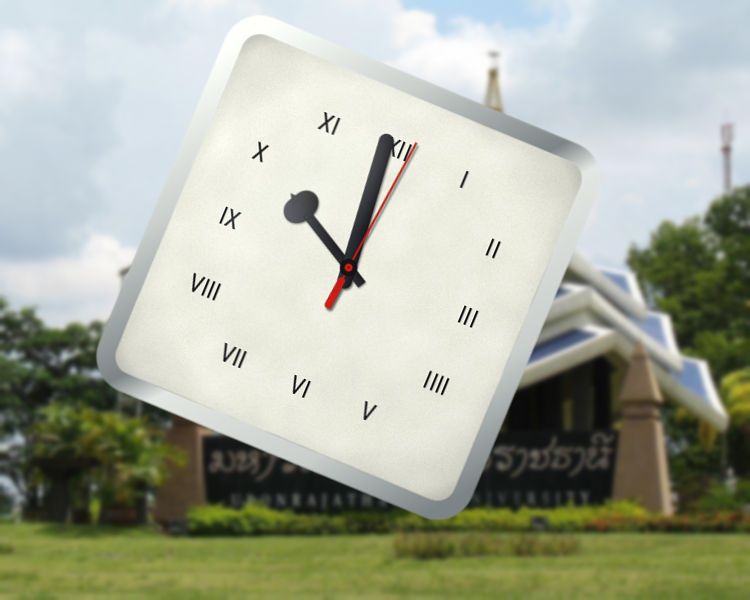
9:59:01
